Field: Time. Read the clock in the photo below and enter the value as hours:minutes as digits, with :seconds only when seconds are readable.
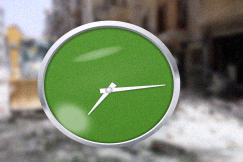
7:14
